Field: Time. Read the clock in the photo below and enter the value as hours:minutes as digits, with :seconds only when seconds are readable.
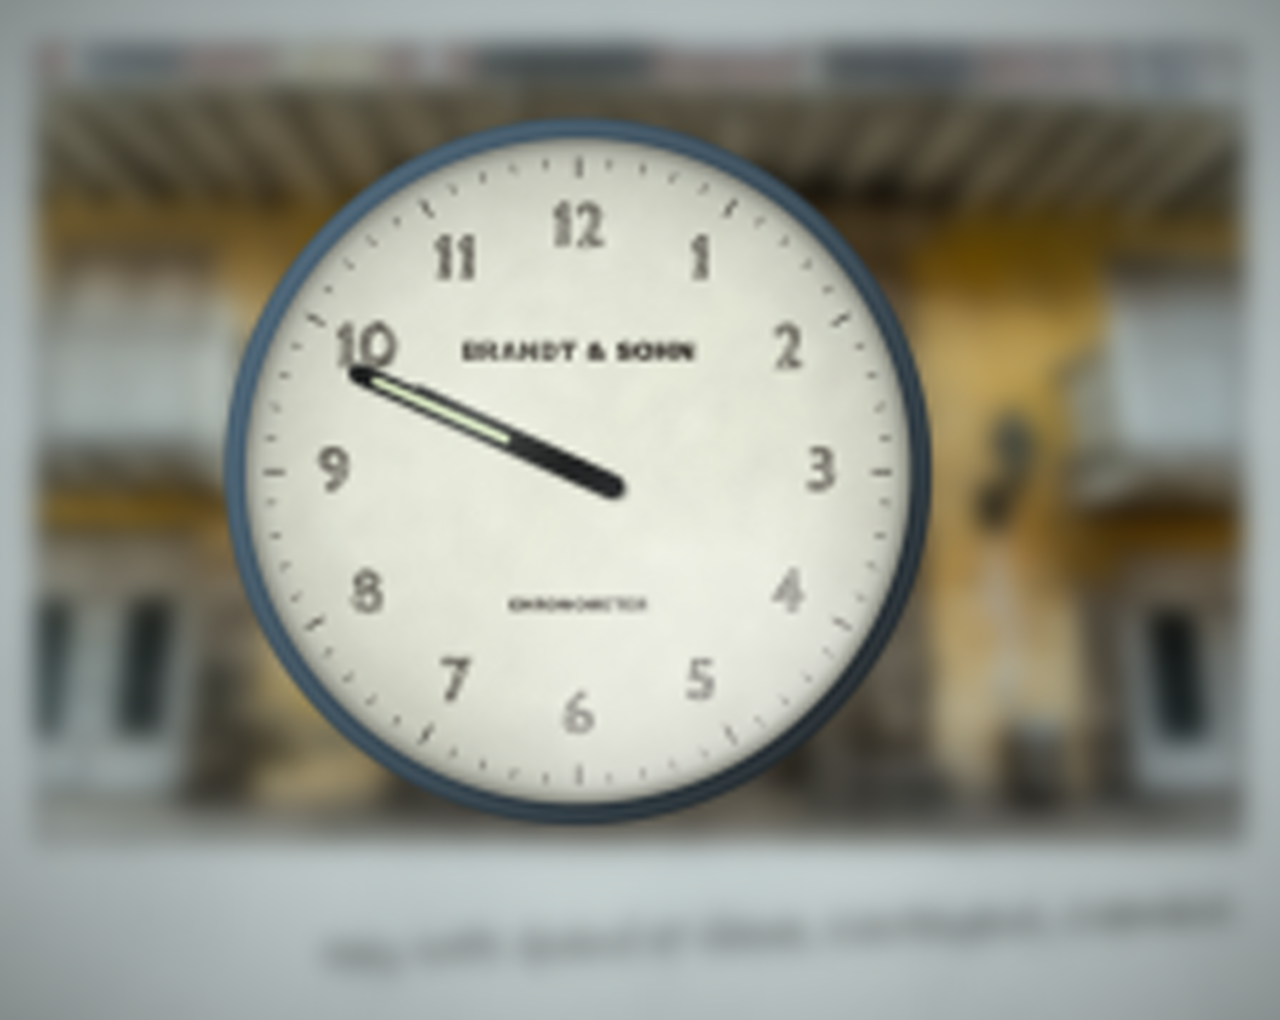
9:49
